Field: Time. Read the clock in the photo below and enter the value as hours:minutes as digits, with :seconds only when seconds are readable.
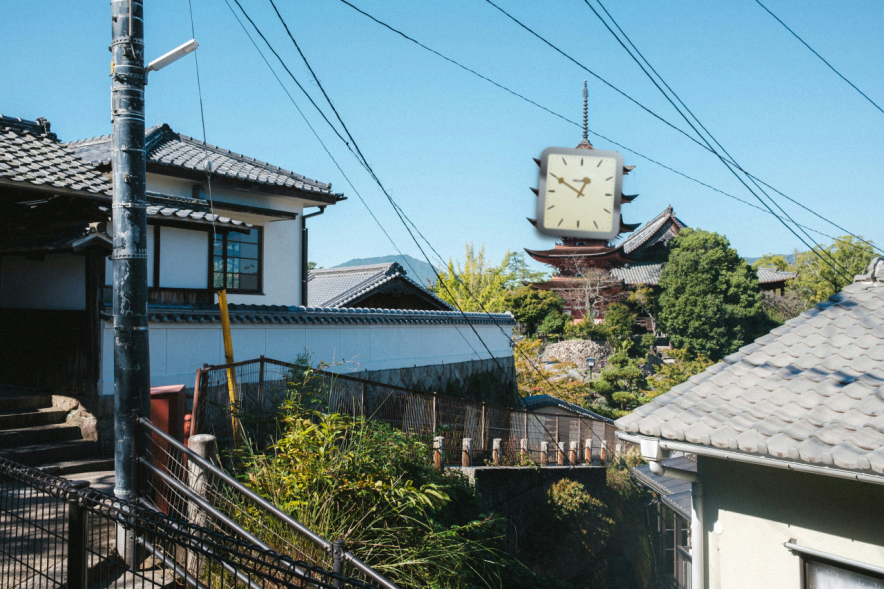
12:50
